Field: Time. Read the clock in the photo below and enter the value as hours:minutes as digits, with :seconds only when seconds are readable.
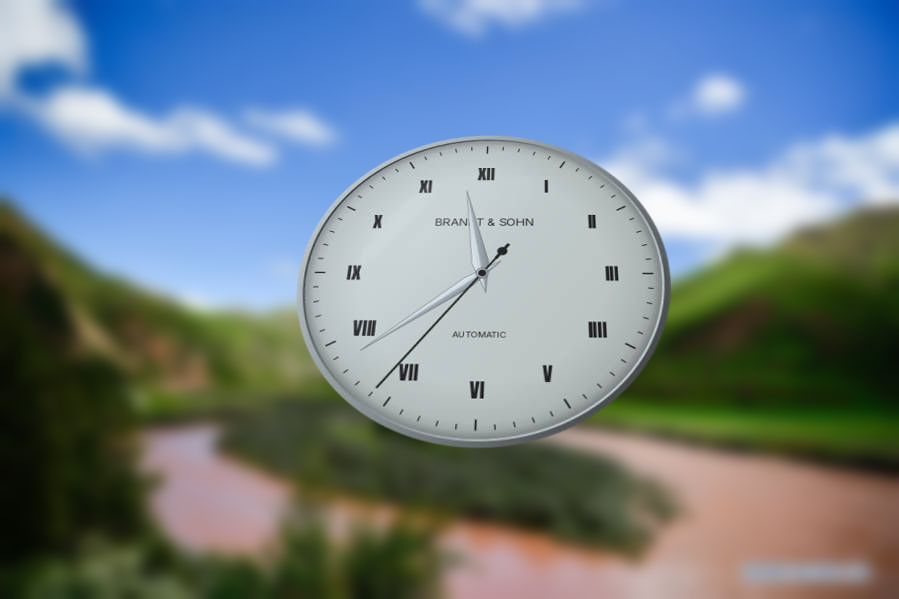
11:38:36
